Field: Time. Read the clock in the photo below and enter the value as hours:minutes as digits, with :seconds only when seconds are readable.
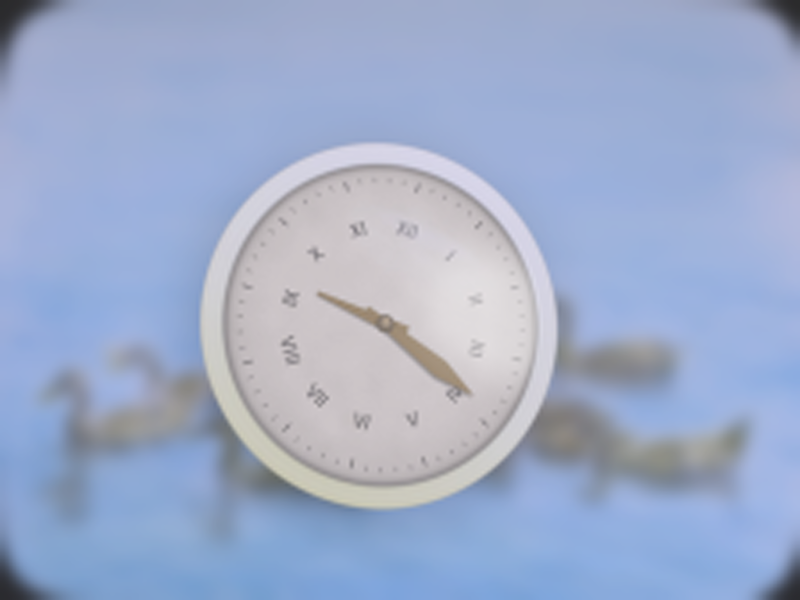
9:19
